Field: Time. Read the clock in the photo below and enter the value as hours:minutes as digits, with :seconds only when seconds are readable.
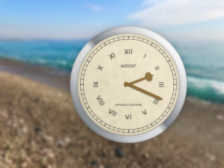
2:19
